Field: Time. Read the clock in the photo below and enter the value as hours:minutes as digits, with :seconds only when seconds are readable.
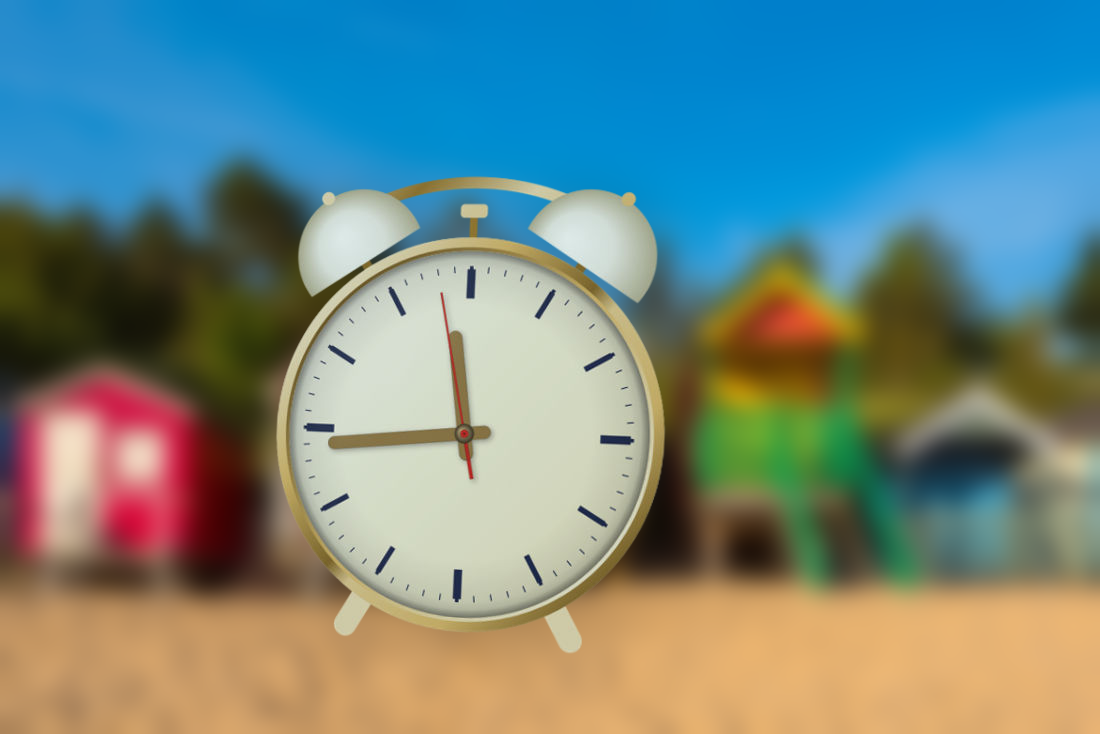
11:43:58
